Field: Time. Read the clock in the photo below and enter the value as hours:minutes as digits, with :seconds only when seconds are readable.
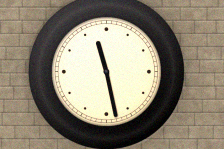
11:28
